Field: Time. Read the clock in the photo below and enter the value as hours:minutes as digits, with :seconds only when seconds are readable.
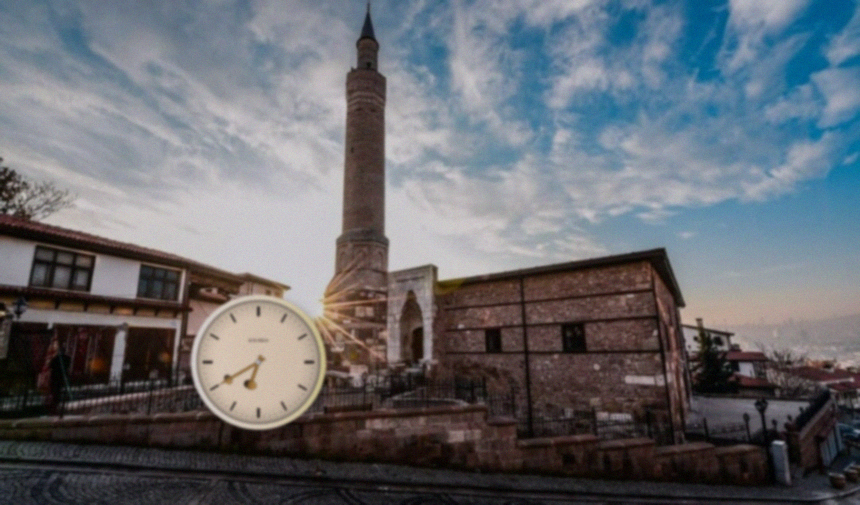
6:40
